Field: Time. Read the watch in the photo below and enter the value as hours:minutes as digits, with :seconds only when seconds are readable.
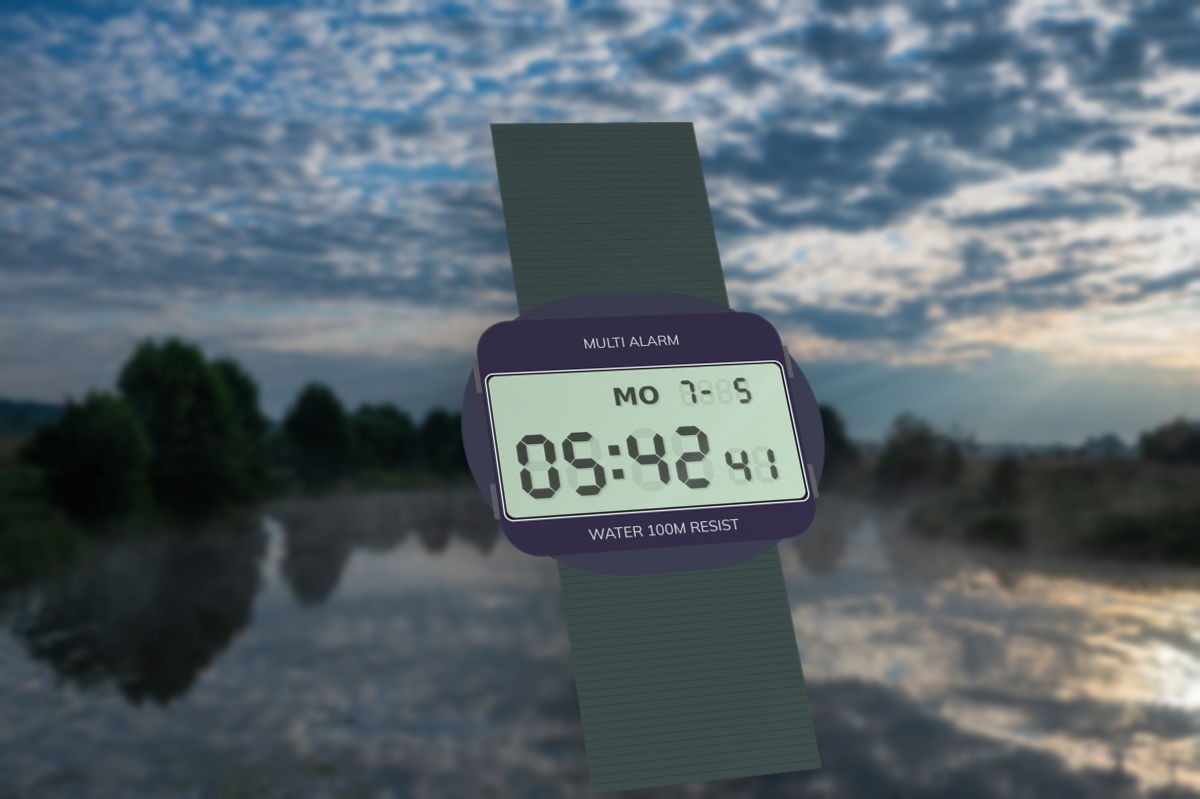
5:42:41
